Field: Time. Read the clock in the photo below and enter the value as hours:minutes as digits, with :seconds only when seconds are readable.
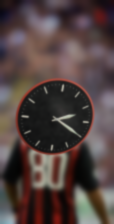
2:20
